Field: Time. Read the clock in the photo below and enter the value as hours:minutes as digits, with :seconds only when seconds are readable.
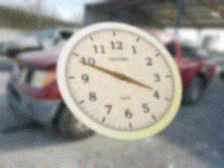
3:49
